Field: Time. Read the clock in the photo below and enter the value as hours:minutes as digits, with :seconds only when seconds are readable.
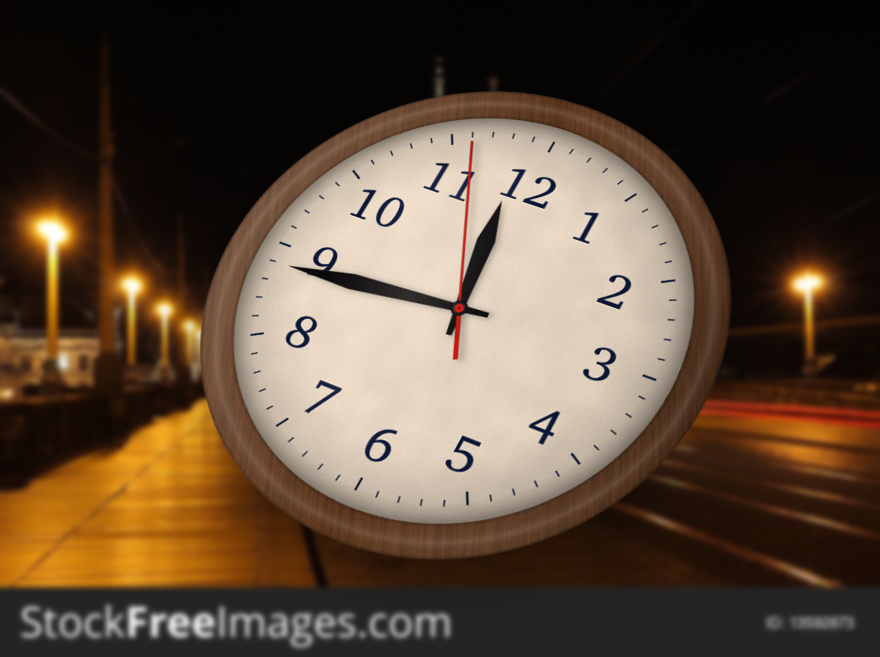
11:43:56
